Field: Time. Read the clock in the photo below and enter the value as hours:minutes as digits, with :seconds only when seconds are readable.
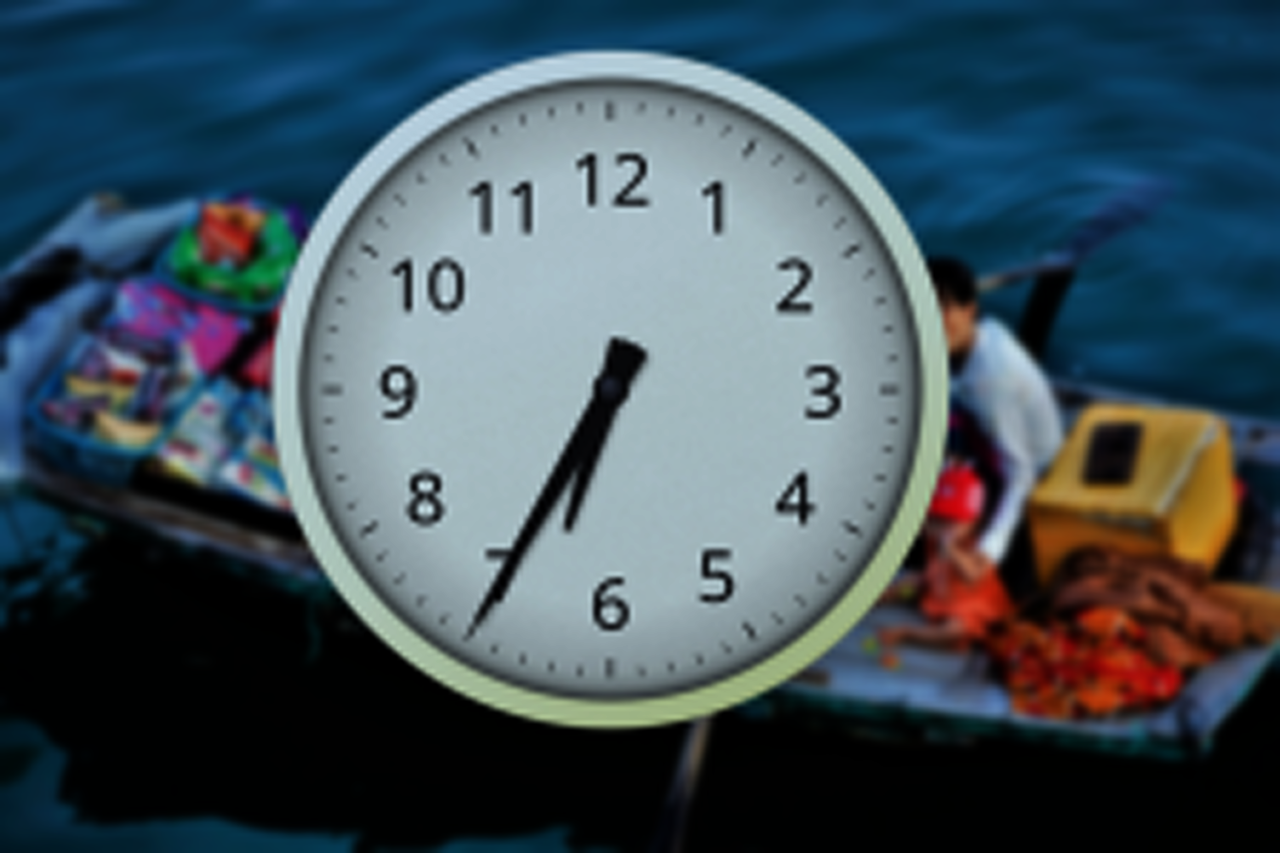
6:35
